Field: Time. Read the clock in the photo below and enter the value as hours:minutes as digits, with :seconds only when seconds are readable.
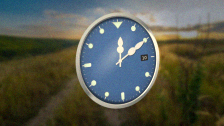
12:10
